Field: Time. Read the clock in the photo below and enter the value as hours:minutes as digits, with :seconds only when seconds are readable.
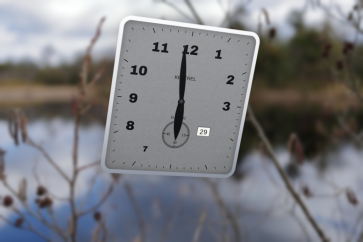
5:59
